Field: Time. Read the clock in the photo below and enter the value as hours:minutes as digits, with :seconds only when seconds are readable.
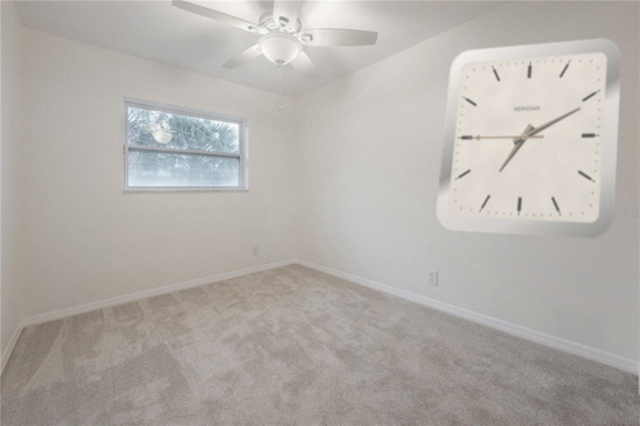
7:10:45
